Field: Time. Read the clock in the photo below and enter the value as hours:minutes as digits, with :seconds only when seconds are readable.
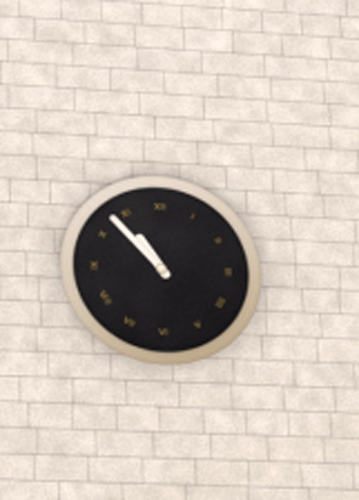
10:53
